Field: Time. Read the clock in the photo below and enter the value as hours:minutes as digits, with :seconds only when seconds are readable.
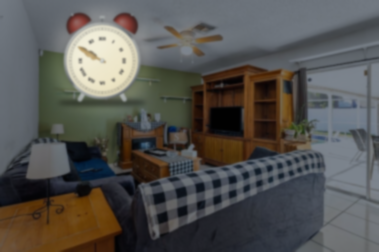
9:50
